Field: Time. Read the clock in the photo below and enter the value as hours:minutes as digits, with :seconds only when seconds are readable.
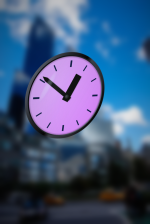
12:51
